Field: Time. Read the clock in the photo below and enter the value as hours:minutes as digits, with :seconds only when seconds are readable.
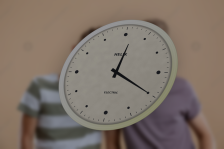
12:20
